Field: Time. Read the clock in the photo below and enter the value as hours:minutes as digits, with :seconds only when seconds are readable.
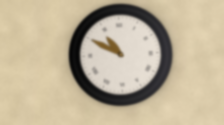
10:50
